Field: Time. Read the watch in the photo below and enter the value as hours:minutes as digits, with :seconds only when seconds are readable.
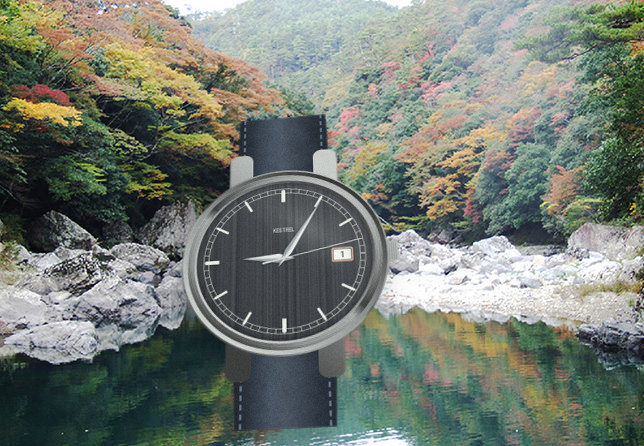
9:05:13
